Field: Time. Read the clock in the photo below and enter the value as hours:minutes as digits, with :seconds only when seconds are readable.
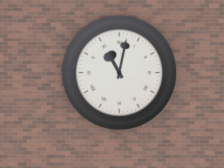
11:02
